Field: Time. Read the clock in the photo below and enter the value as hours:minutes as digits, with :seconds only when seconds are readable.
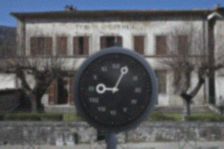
9:04
